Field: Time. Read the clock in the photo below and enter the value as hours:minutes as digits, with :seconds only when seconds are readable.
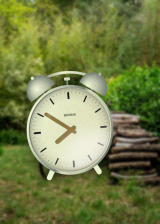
7:51
